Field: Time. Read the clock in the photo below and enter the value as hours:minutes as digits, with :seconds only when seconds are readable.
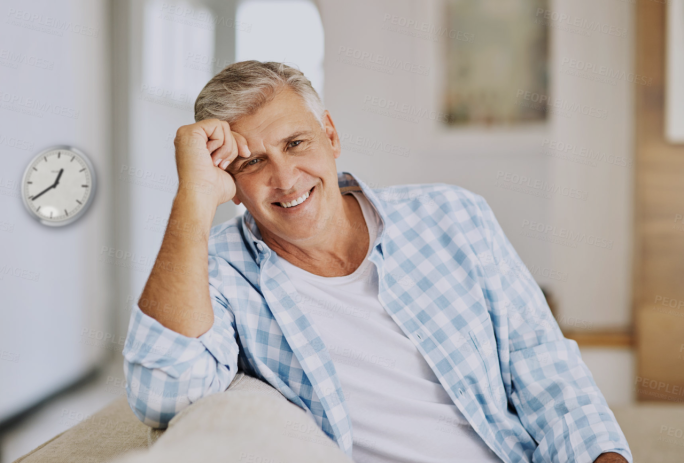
12:39
